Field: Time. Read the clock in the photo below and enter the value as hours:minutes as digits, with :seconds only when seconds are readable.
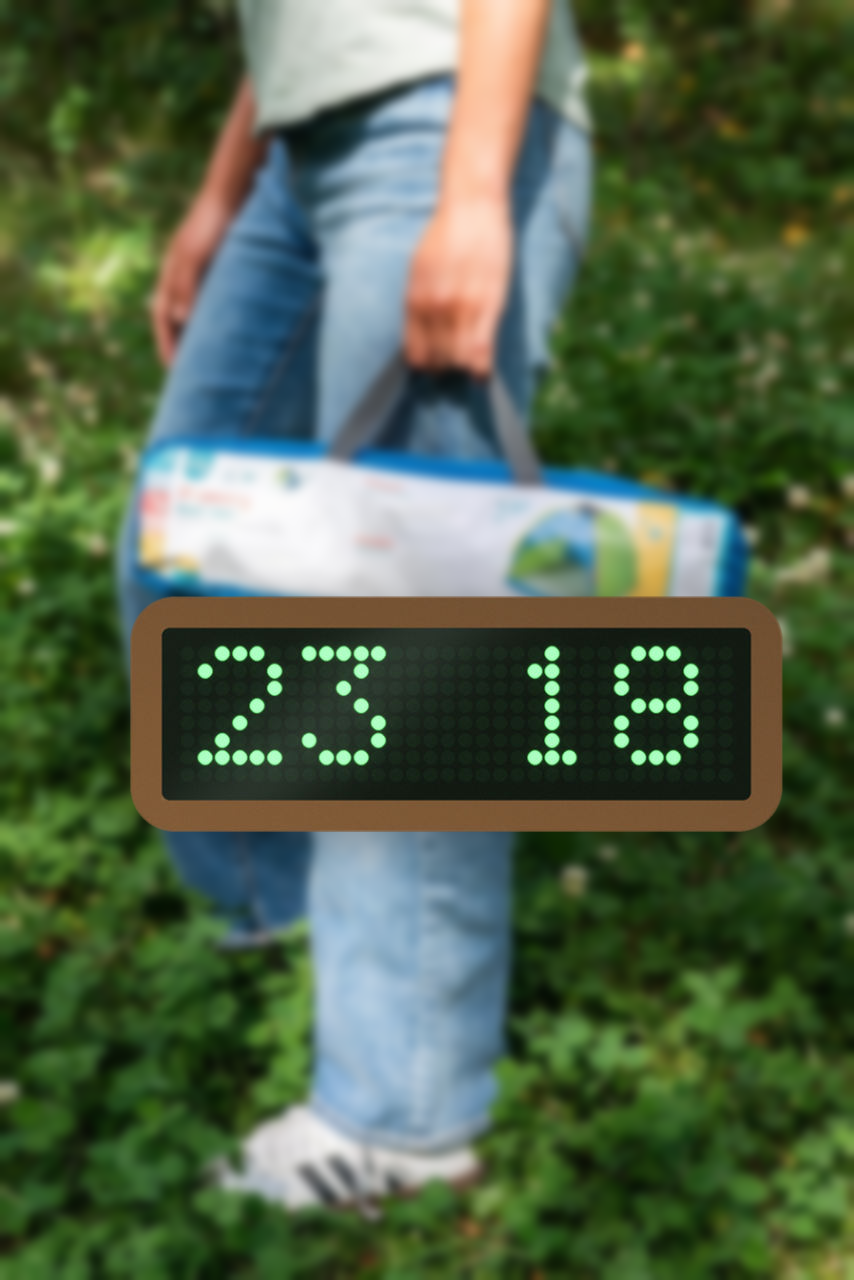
23:18
